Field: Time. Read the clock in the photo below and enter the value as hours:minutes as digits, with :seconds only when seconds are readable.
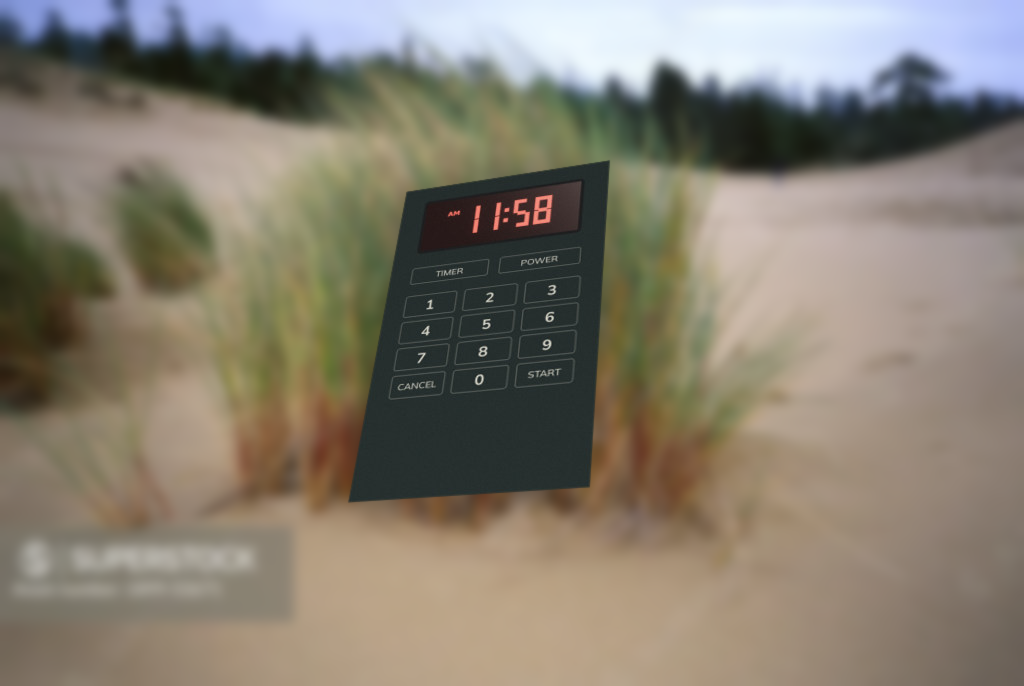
11:58
